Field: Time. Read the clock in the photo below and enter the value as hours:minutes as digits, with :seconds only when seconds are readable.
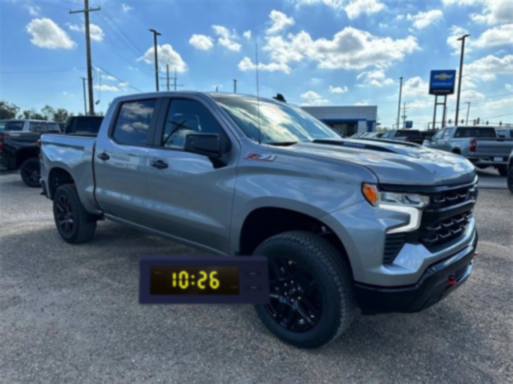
10:26
